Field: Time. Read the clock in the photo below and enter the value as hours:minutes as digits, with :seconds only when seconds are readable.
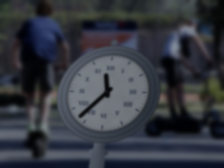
11:37
